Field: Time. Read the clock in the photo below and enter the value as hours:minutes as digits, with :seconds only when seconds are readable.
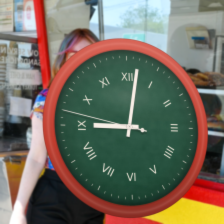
9:01:47
